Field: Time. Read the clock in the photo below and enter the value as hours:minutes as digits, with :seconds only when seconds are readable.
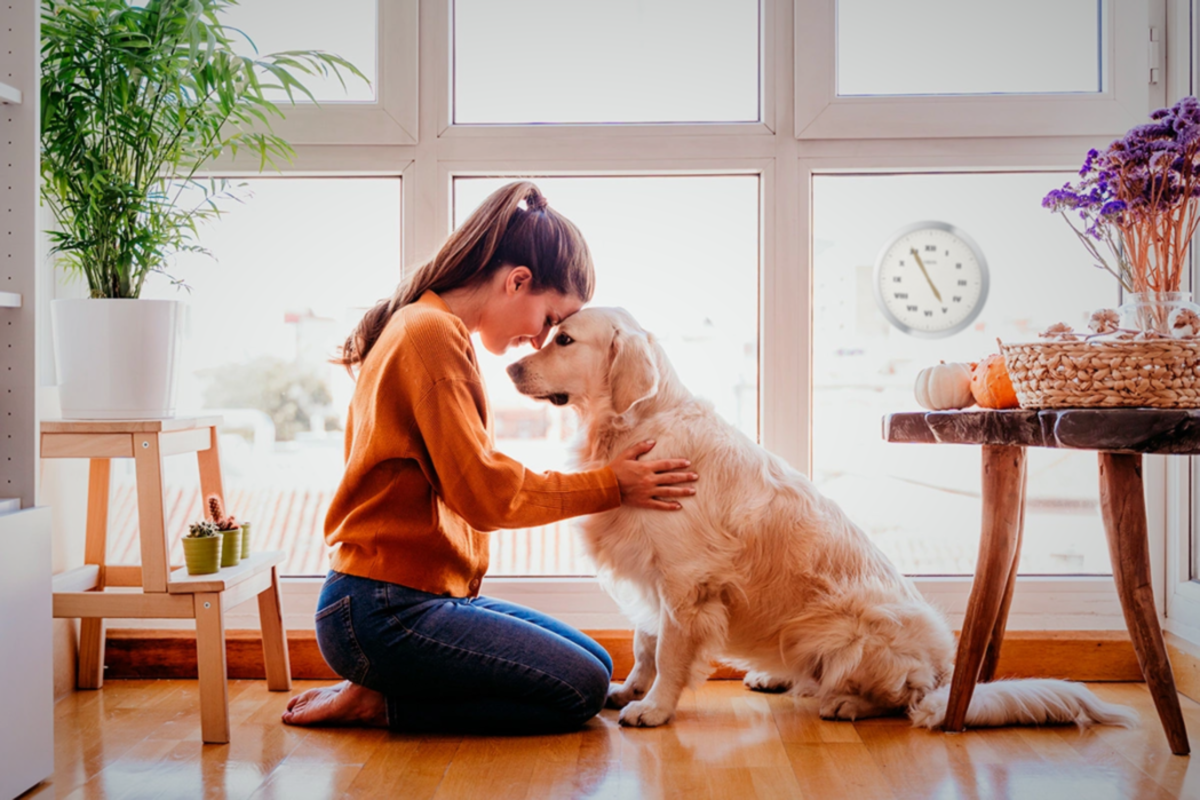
4:55
